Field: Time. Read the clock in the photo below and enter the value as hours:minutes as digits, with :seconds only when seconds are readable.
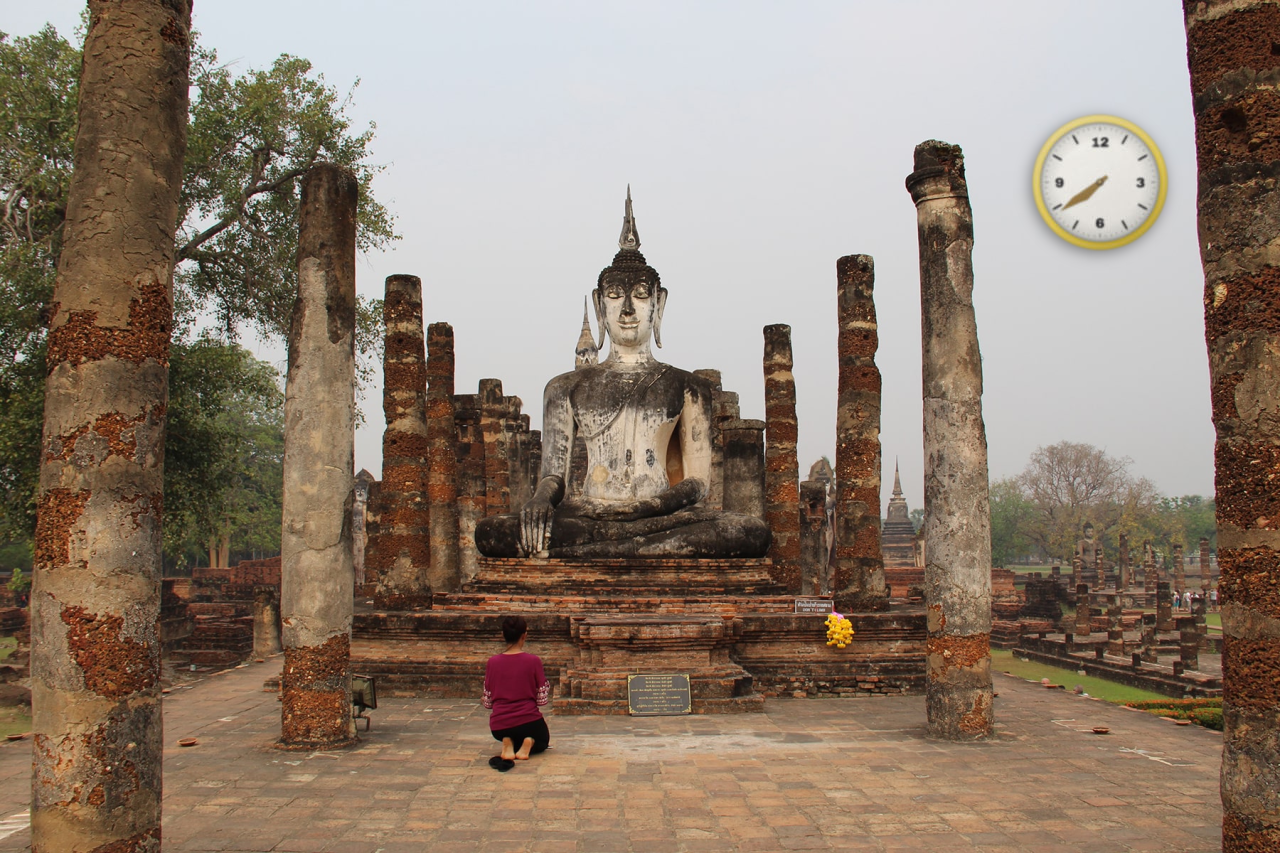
7:39
